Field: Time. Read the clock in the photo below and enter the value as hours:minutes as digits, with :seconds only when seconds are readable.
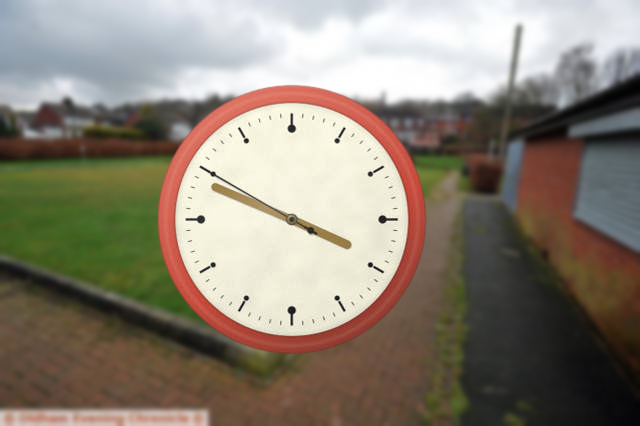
3:48:50
